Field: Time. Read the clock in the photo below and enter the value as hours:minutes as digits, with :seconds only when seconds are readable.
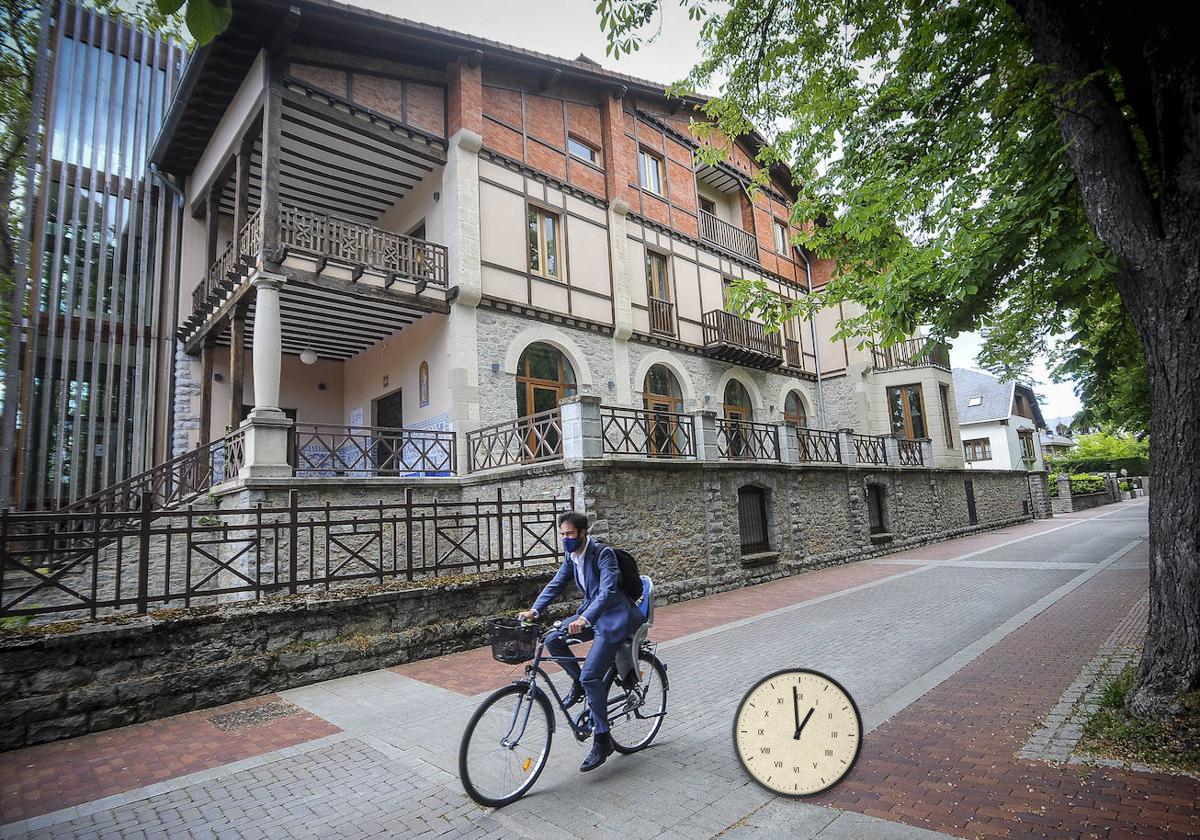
12:59
